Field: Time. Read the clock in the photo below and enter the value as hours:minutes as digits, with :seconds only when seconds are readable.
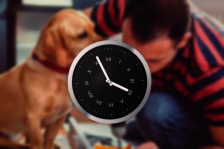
3:56
